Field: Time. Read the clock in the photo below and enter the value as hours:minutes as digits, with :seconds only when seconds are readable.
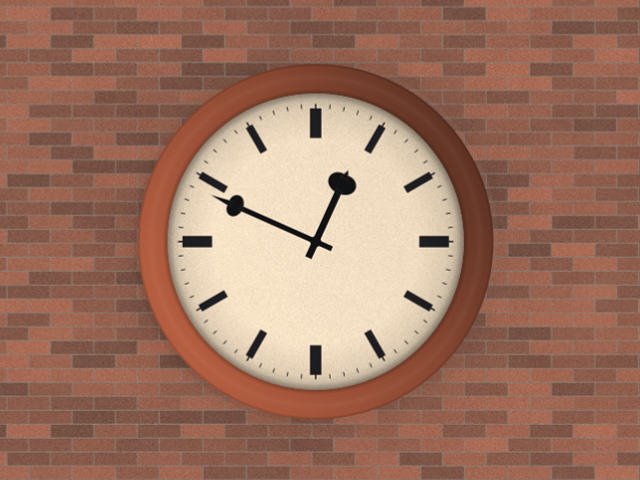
12:49
